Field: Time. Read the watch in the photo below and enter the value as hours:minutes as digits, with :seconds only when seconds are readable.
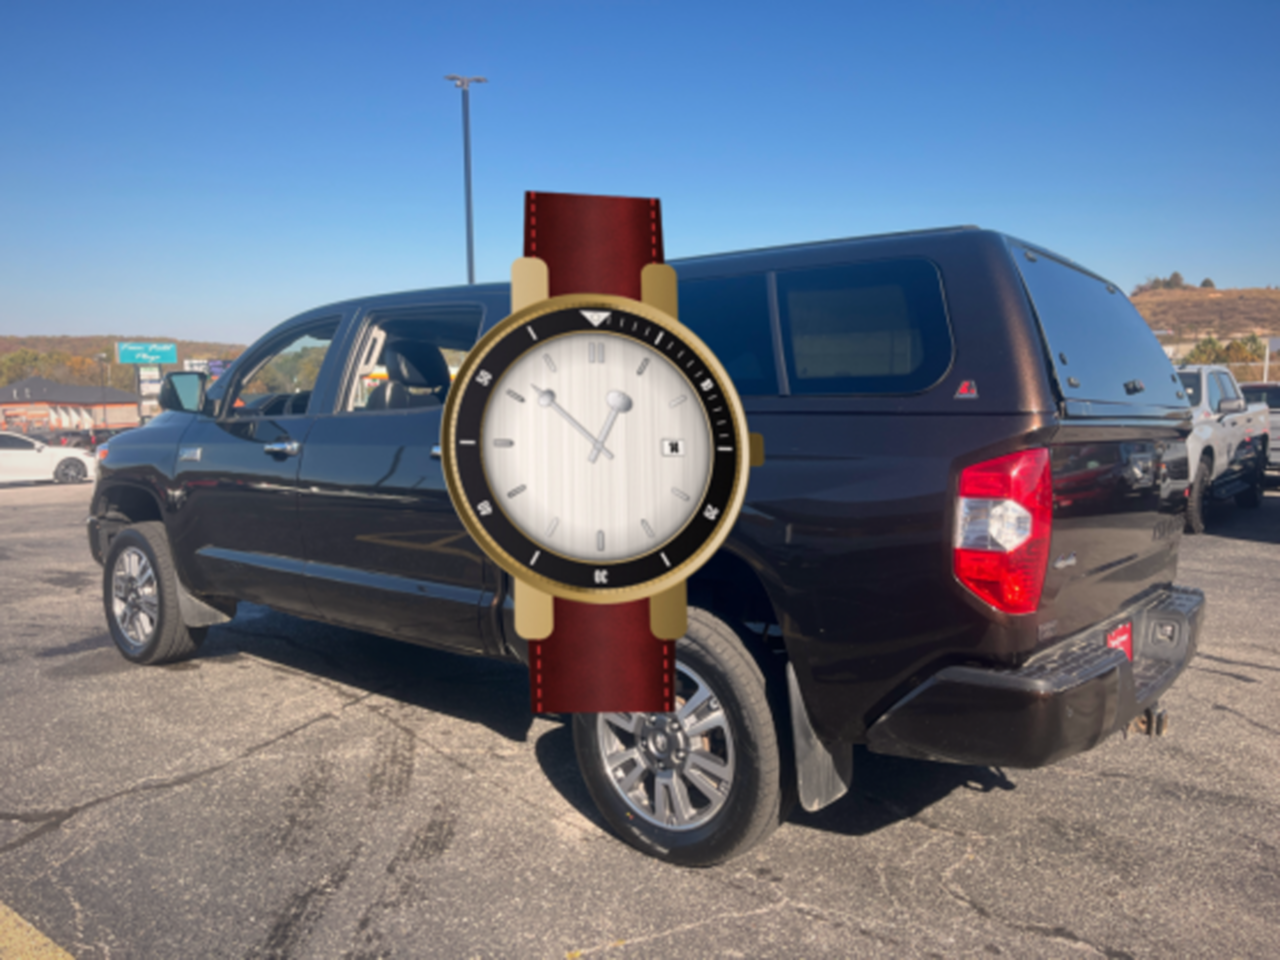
12:52
